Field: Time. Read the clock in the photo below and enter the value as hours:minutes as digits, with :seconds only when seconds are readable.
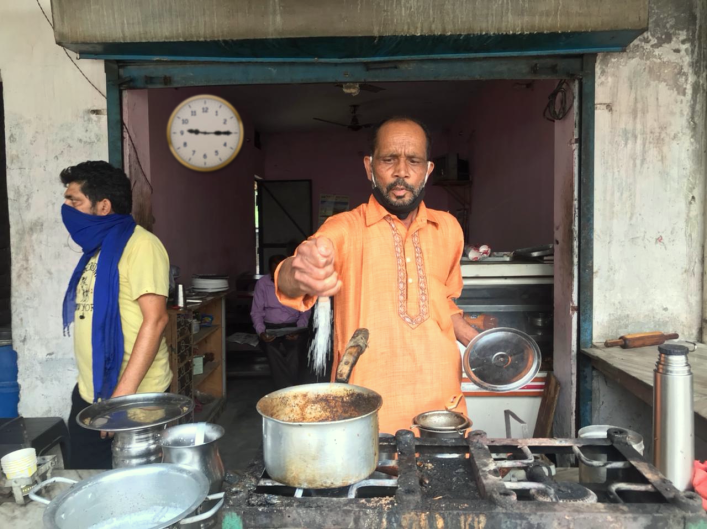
9:15
